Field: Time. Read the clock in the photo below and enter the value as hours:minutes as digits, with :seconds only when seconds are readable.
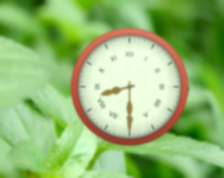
8:30
